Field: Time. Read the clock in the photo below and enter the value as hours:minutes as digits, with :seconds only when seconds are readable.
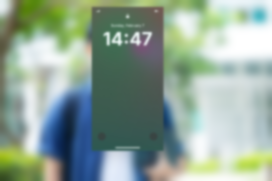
14:47
